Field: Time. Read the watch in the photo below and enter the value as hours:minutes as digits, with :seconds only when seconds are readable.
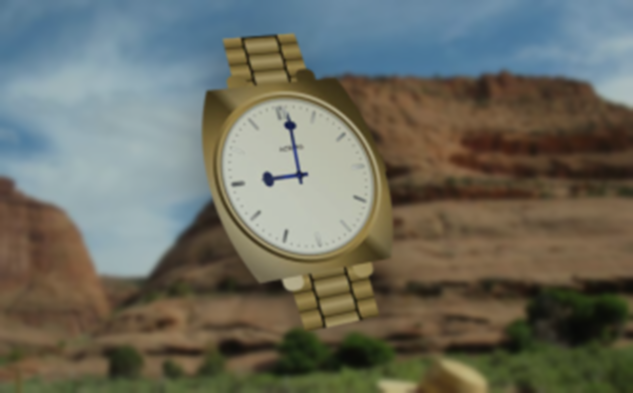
9:01
